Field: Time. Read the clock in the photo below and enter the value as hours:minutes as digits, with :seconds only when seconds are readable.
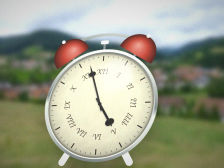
4:57
